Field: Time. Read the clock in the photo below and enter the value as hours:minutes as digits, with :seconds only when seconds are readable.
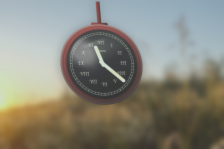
11:22
